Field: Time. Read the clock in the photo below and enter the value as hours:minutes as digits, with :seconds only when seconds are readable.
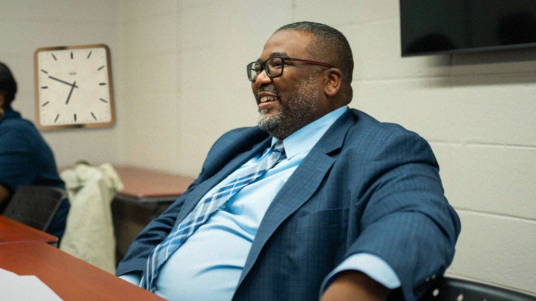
6:49
